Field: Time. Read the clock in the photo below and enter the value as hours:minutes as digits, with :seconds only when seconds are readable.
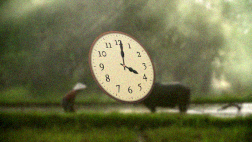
4:01
